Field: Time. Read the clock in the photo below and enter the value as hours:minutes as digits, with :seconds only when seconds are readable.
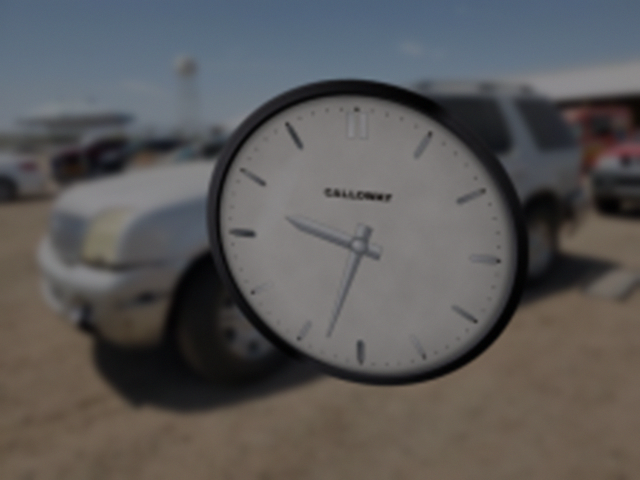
9:33
